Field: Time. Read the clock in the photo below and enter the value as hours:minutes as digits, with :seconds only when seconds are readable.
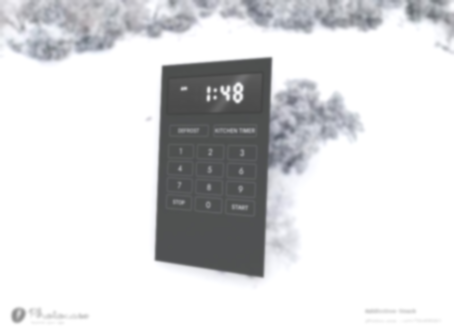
1:48
